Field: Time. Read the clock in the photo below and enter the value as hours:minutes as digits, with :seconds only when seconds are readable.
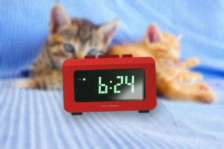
6:24
